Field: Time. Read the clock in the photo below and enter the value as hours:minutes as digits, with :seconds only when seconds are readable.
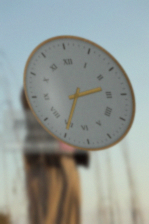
2:35
